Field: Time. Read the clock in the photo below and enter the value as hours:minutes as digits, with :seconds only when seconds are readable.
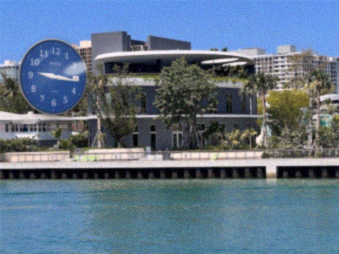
9:16
